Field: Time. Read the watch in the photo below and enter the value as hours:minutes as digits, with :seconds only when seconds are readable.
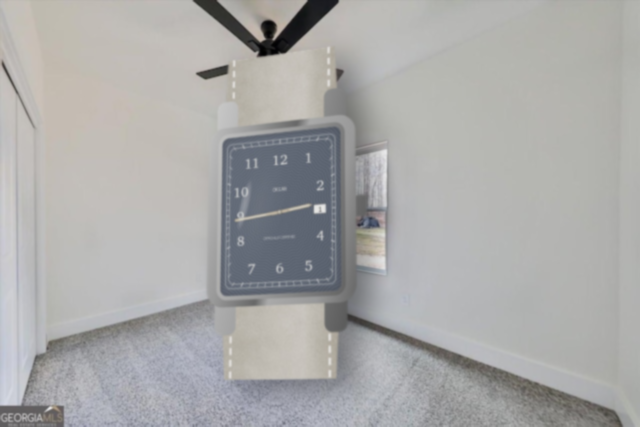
2:44
